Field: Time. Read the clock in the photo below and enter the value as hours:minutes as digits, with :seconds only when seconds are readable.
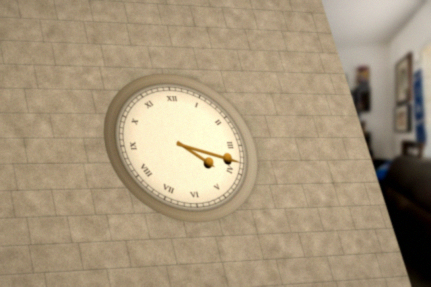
4:18
